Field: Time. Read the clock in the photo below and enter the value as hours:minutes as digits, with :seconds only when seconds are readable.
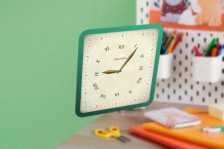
9:06
